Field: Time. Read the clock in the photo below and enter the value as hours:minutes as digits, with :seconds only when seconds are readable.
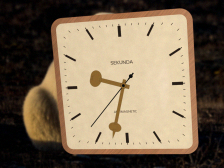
9:32:37
